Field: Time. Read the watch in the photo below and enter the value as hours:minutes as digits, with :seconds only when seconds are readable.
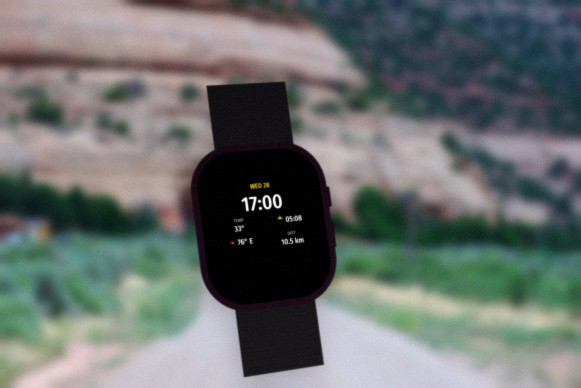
17:00
